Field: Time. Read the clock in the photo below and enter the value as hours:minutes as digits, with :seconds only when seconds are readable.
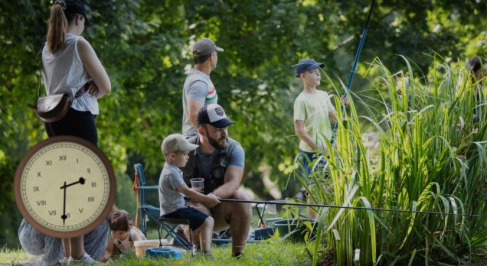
2:31
